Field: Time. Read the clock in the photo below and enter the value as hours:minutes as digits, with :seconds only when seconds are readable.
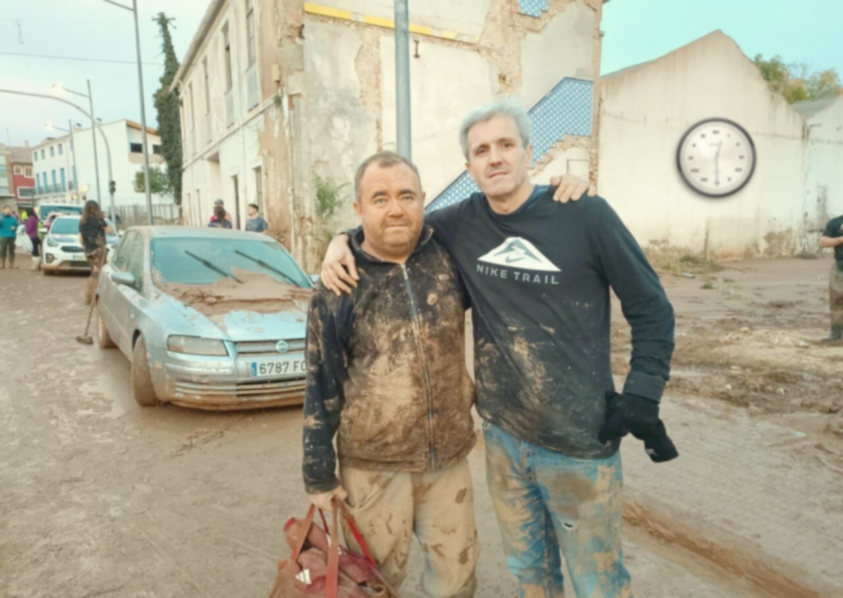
12:30
